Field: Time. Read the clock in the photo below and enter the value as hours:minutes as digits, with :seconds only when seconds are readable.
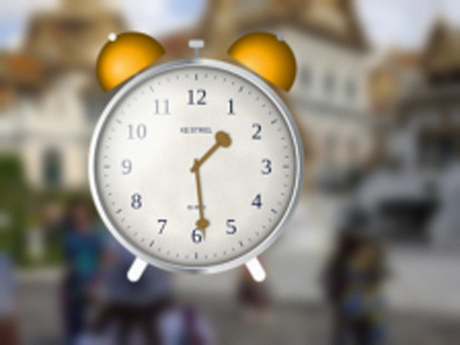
1:29
